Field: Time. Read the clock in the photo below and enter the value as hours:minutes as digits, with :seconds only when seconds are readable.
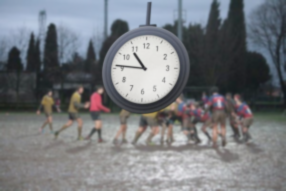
10:46
